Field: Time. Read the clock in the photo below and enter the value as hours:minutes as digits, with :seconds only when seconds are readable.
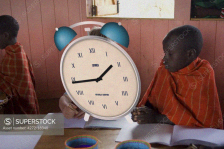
1:44
